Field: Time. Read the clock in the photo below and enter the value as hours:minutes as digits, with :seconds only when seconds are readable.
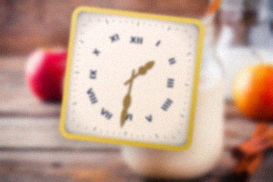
1:31
